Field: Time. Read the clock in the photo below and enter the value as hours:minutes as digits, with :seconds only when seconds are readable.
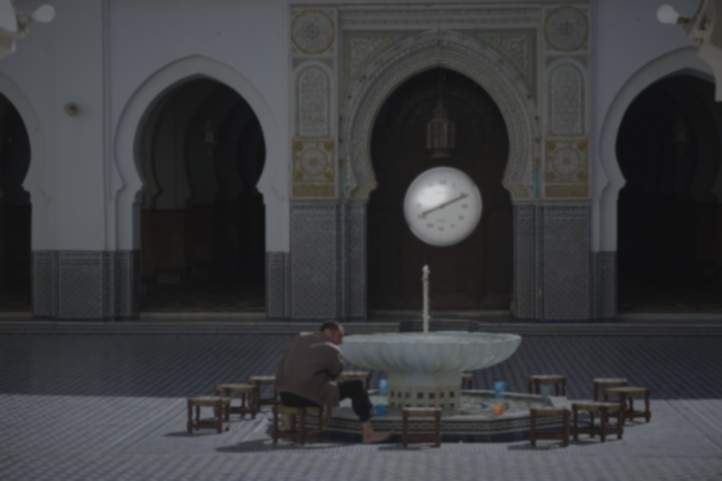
8:11
